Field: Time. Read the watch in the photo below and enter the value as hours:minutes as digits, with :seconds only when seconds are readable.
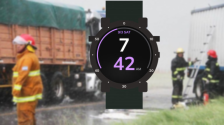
7:42
